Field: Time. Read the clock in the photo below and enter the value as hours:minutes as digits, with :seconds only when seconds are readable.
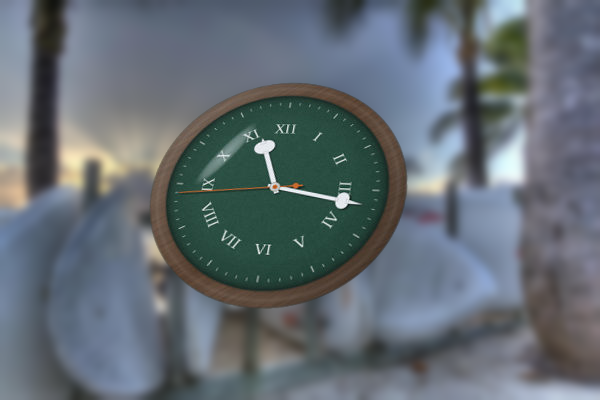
11:16:44
